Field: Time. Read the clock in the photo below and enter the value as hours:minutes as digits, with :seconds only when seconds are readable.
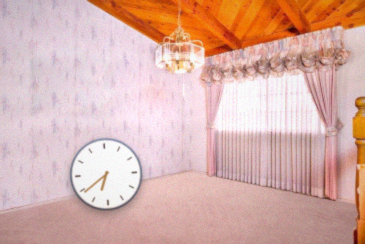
6:39
